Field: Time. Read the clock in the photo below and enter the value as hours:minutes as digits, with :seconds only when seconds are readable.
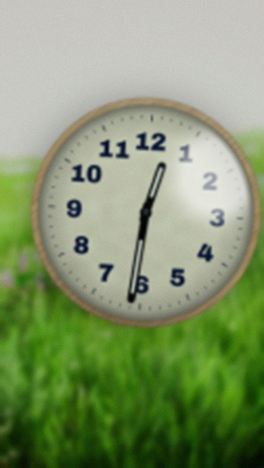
12:31
